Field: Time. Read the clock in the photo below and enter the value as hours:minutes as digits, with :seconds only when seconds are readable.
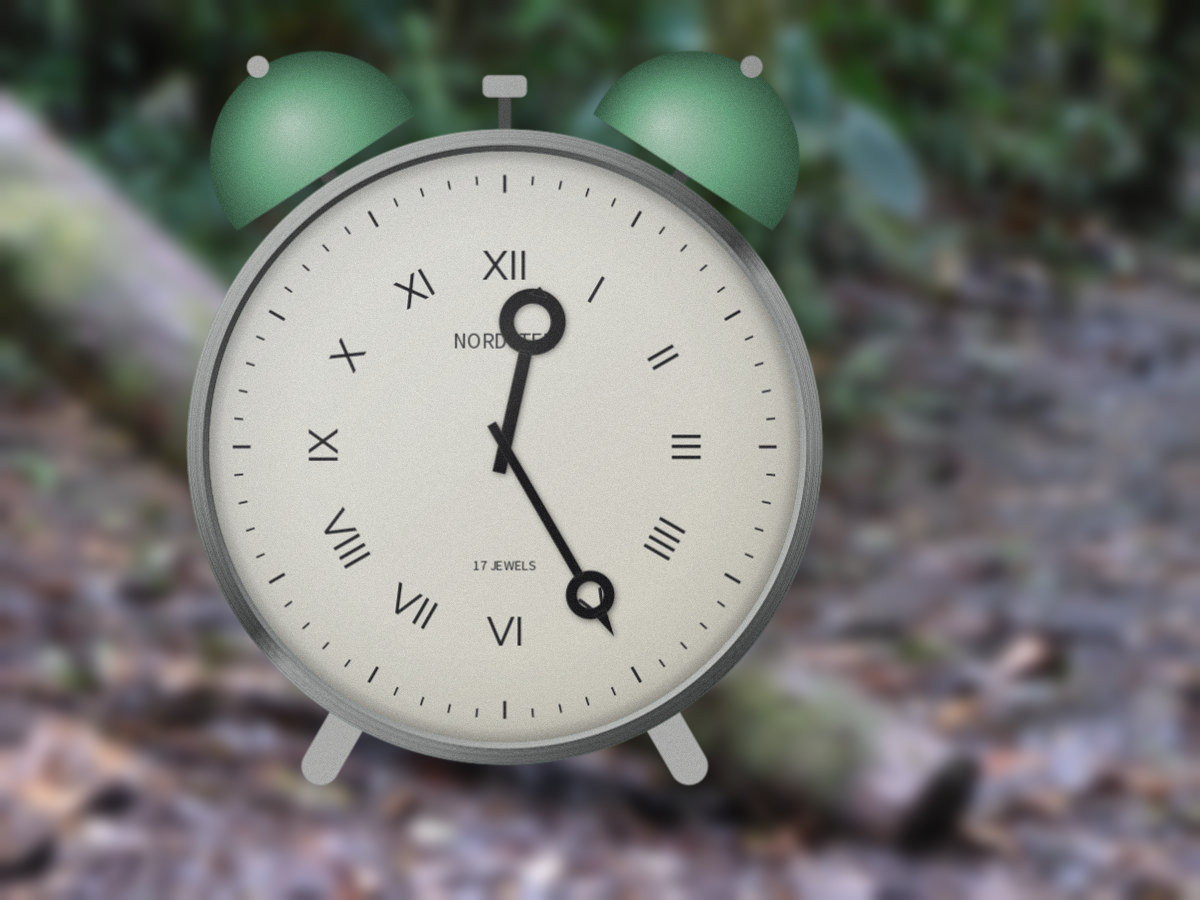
12:25
